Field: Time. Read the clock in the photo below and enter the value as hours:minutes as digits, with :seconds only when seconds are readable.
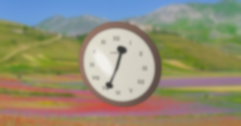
12:34
